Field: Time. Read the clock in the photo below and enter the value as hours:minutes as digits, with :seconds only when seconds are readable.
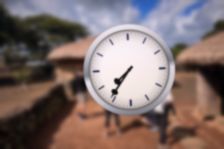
7:36
